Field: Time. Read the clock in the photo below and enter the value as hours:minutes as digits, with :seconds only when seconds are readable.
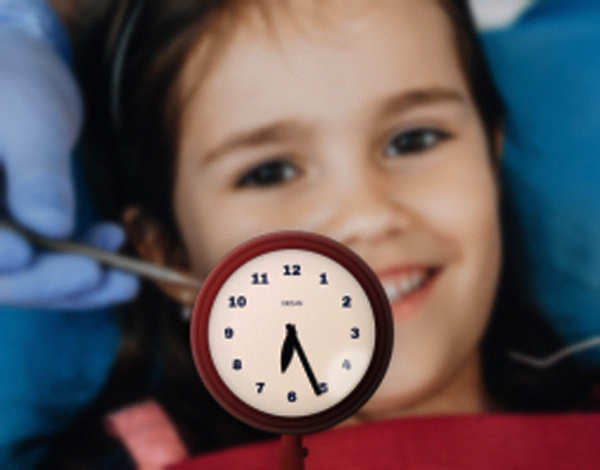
6:26
